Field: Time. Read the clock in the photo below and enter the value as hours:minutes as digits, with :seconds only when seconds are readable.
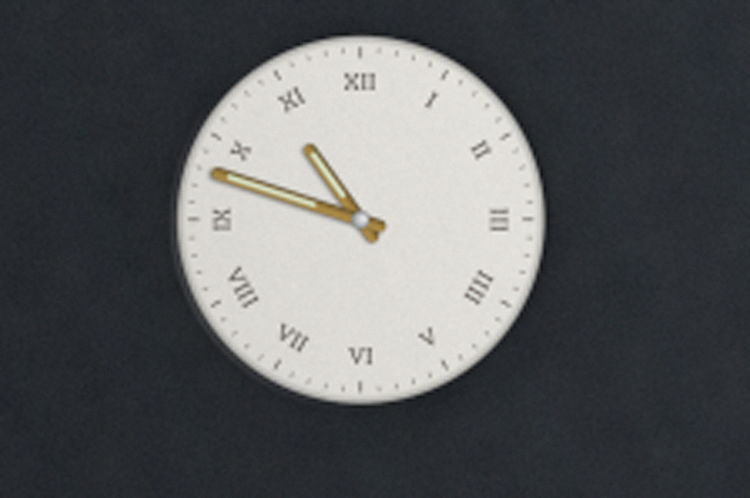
10:48
